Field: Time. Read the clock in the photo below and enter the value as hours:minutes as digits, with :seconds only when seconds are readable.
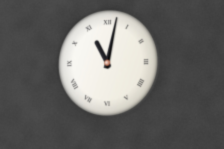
11:02
